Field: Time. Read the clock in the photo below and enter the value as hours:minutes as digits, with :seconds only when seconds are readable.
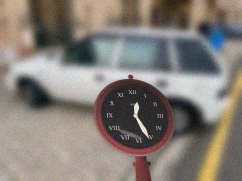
12:26
